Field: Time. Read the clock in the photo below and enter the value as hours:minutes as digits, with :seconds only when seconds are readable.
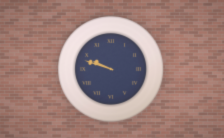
9:48
